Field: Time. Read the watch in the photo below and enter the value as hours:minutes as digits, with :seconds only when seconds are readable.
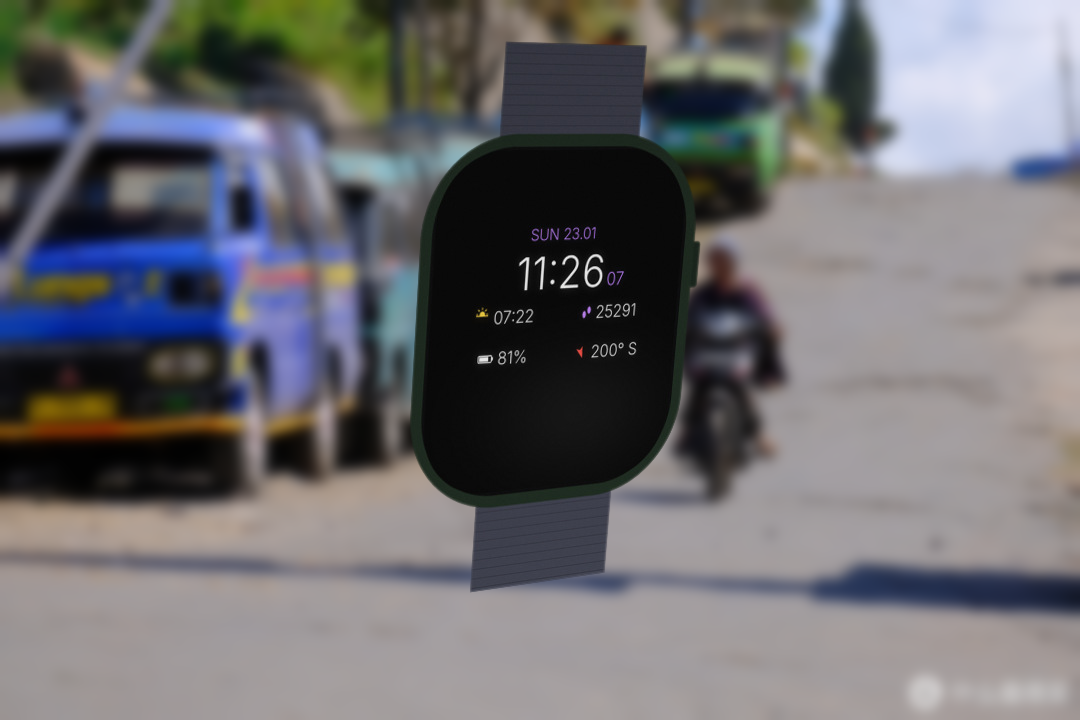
11:26:07
